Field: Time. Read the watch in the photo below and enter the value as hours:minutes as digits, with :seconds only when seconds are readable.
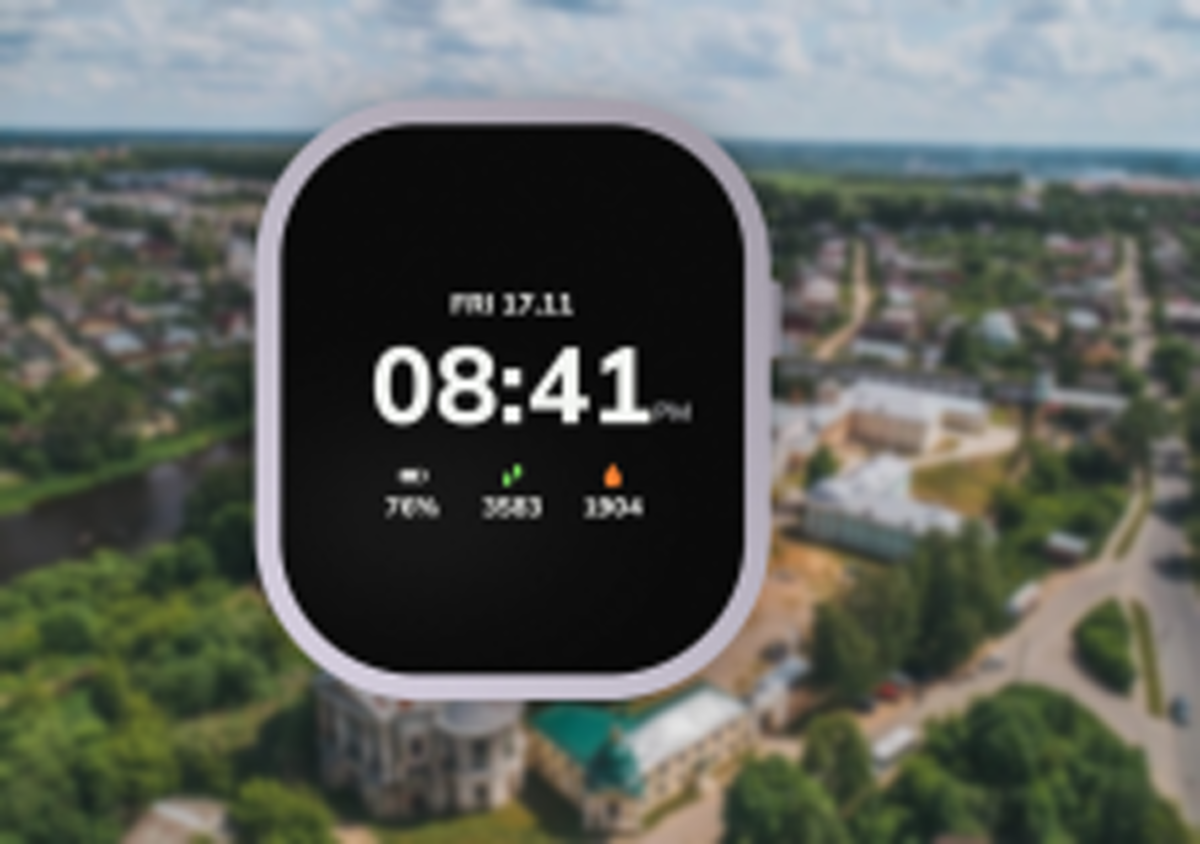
8:41
